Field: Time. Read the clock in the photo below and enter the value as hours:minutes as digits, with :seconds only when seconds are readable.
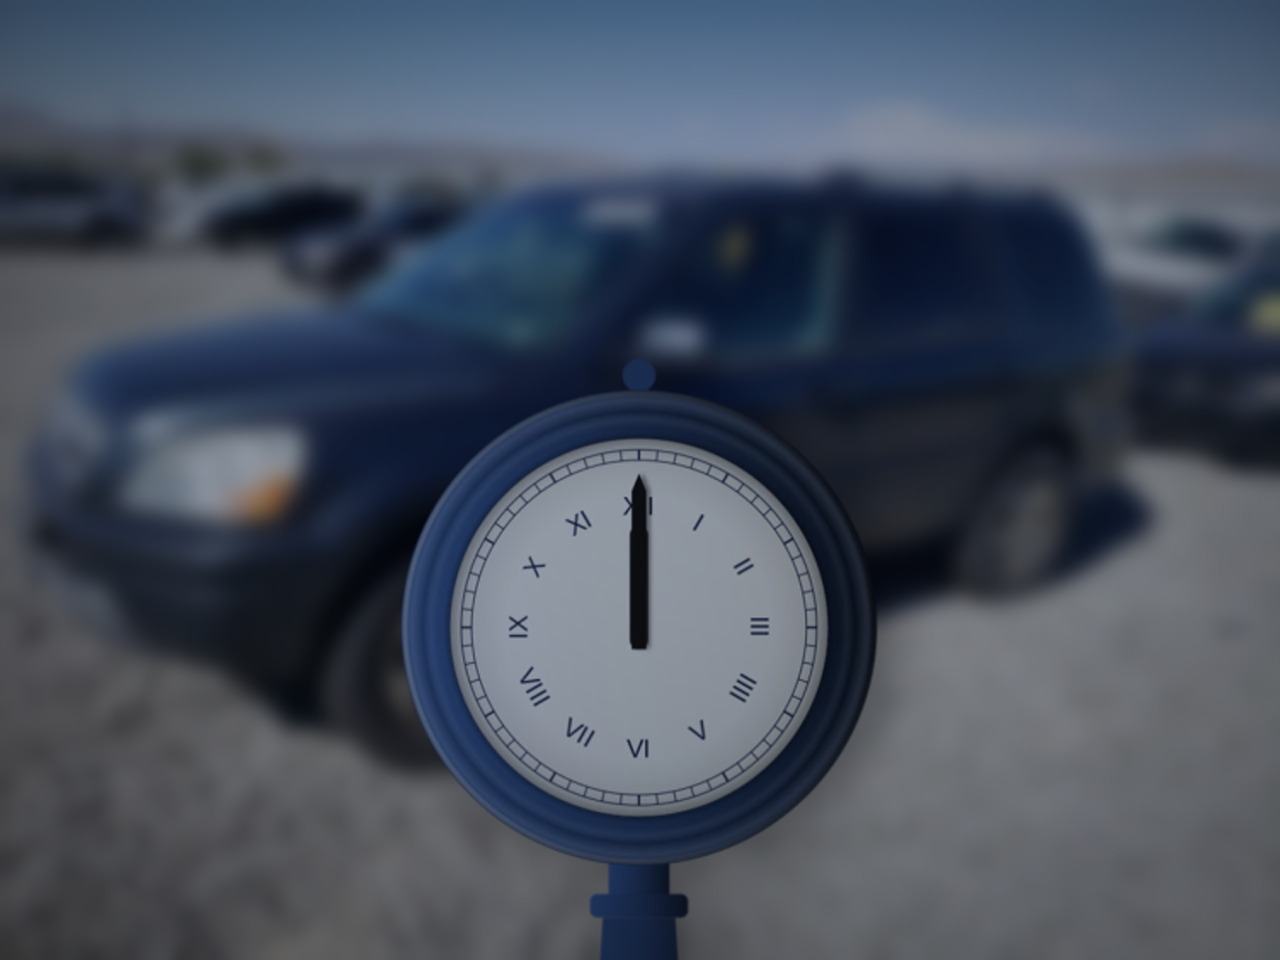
12:00
